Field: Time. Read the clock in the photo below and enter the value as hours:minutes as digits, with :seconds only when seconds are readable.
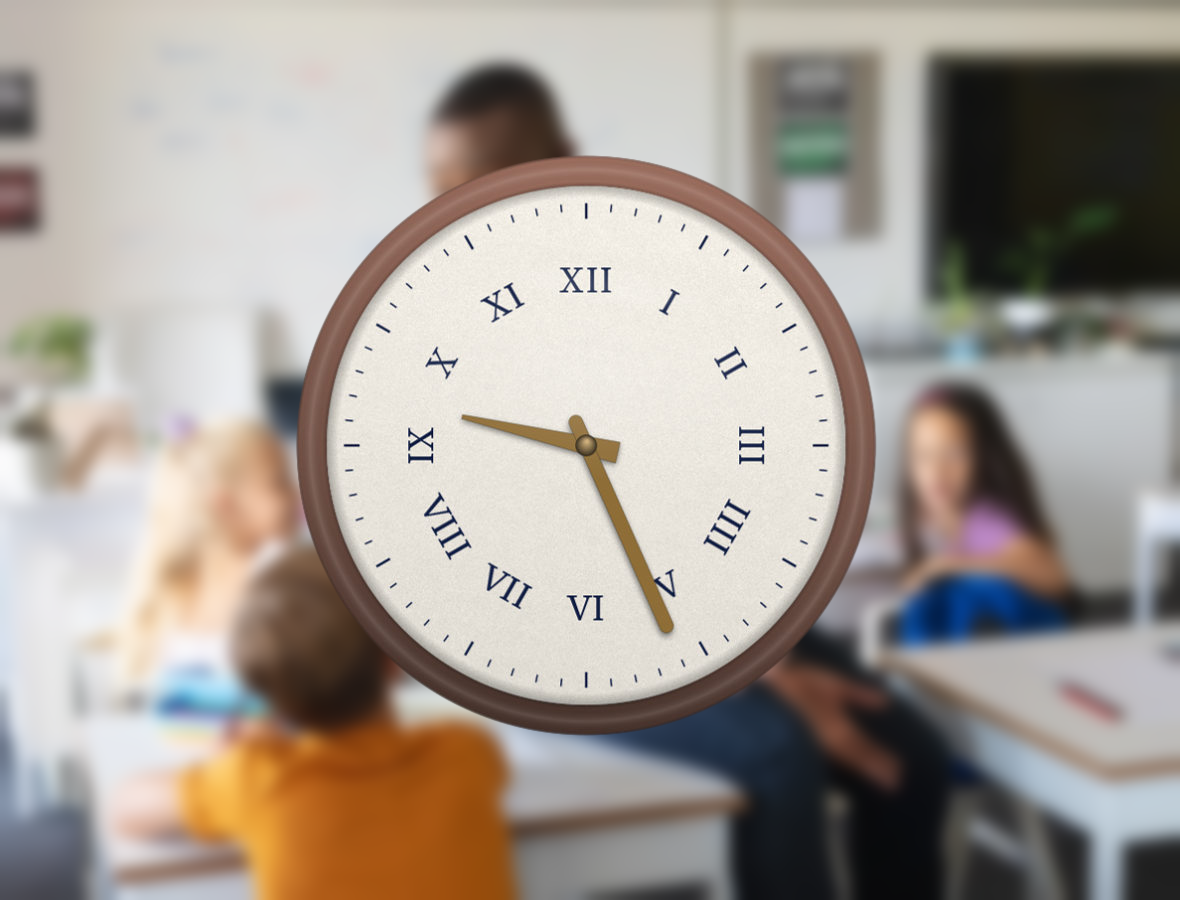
9:26
